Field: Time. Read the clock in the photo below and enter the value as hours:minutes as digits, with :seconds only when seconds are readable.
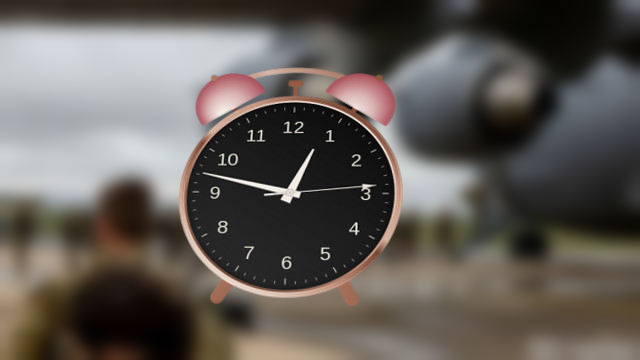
12:47:14
